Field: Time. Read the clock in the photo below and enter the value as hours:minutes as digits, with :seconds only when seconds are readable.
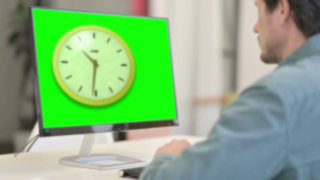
10:31
